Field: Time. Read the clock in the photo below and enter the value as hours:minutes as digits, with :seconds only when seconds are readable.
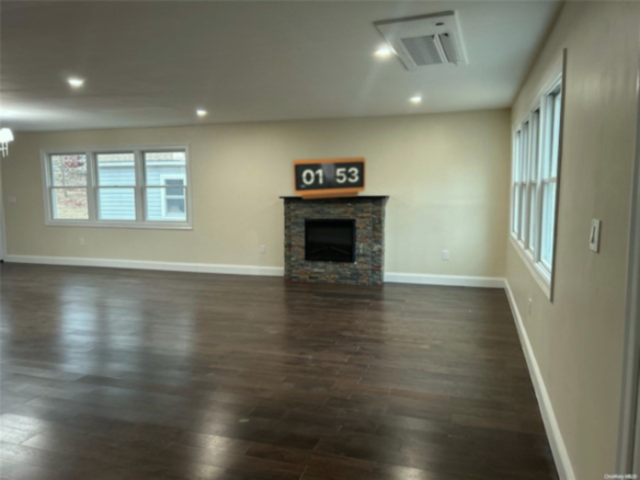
1:53
